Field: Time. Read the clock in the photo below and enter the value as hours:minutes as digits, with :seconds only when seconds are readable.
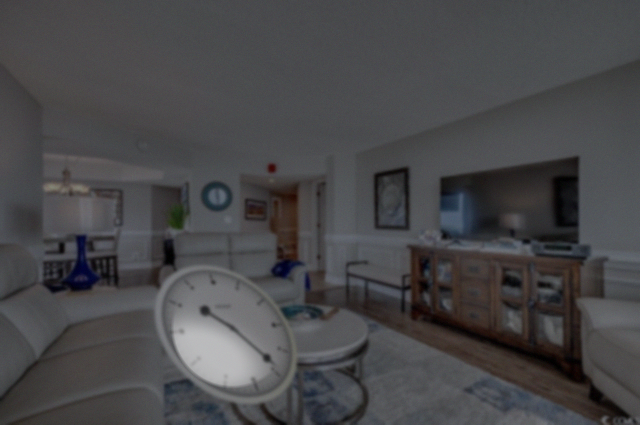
10:24
